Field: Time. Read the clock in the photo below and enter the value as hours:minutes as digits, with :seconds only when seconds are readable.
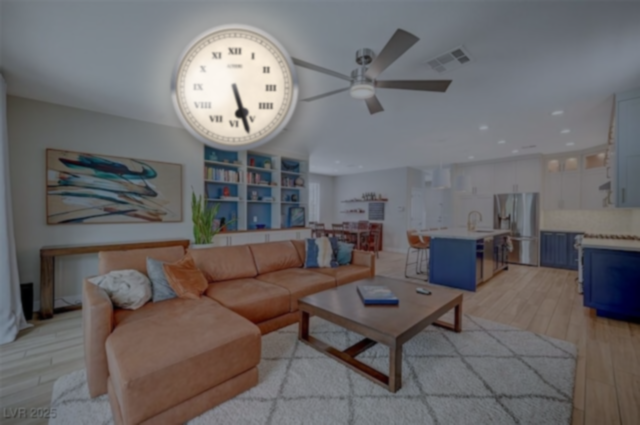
5:27
